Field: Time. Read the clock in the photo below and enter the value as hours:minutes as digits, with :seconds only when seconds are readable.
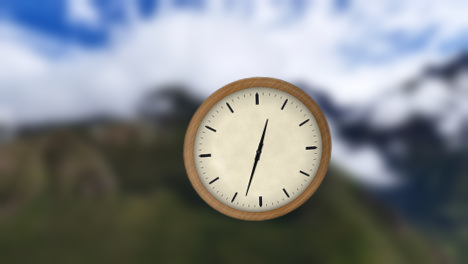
12:33
